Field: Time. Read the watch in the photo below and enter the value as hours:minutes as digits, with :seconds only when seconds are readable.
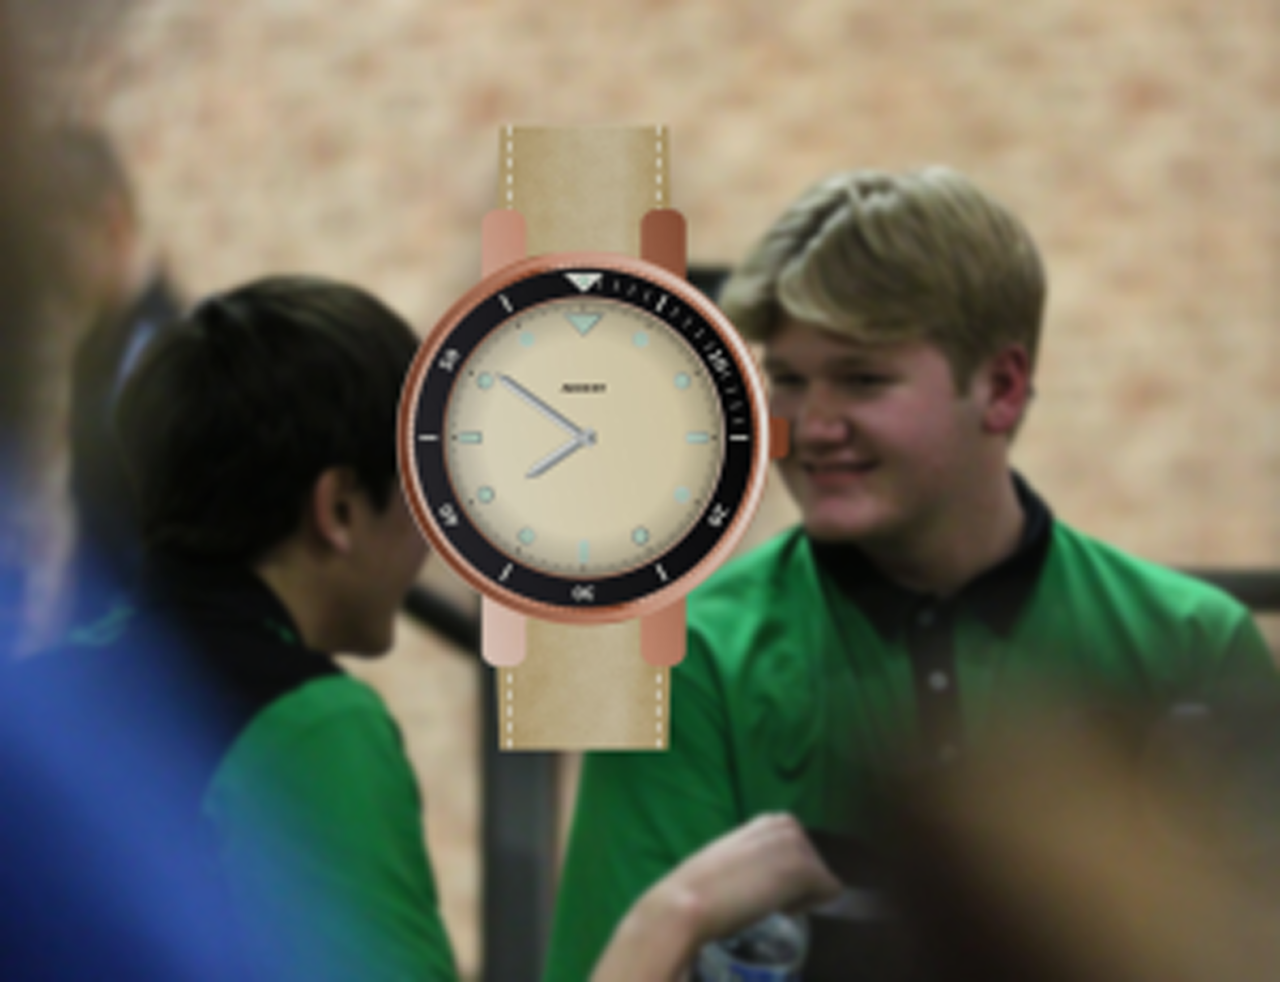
7:51
